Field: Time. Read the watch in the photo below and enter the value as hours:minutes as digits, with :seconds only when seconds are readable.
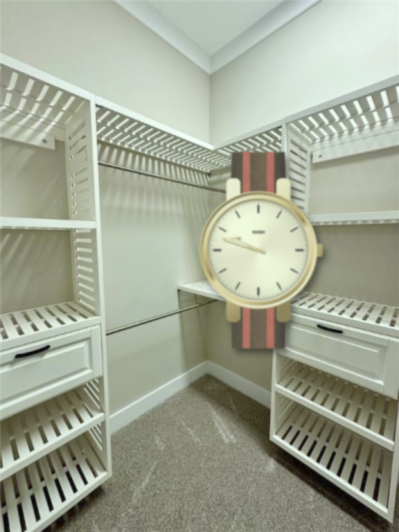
9:48
